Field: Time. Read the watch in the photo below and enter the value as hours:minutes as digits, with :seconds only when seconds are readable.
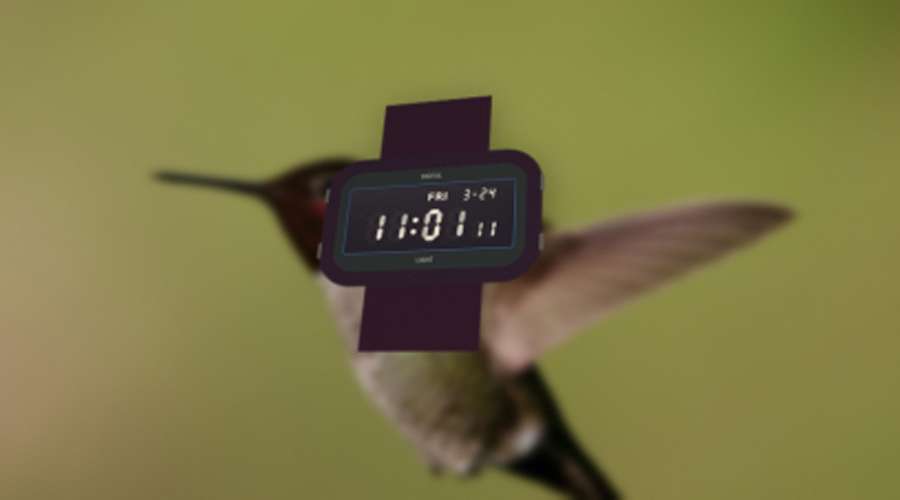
11:01:11
